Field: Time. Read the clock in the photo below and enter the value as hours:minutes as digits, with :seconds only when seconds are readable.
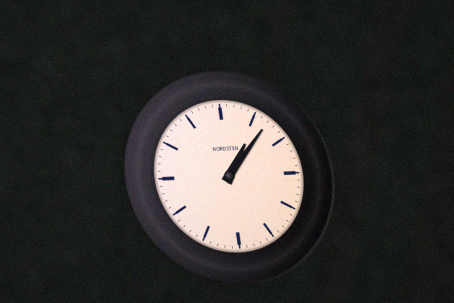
1:07
